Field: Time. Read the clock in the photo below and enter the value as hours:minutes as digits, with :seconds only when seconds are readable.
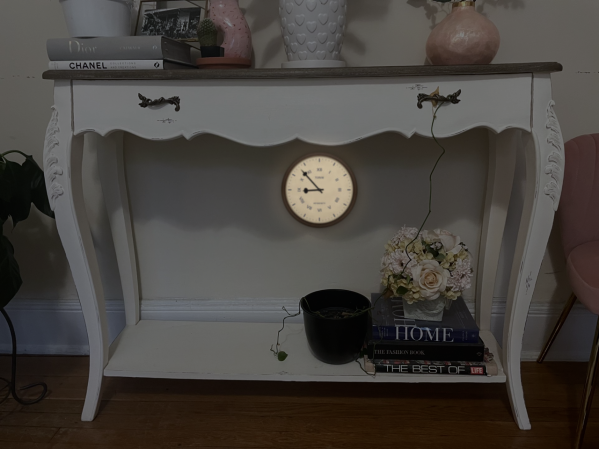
8:53
